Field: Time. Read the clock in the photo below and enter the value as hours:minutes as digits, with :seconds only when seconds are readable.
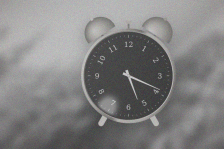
5:19
